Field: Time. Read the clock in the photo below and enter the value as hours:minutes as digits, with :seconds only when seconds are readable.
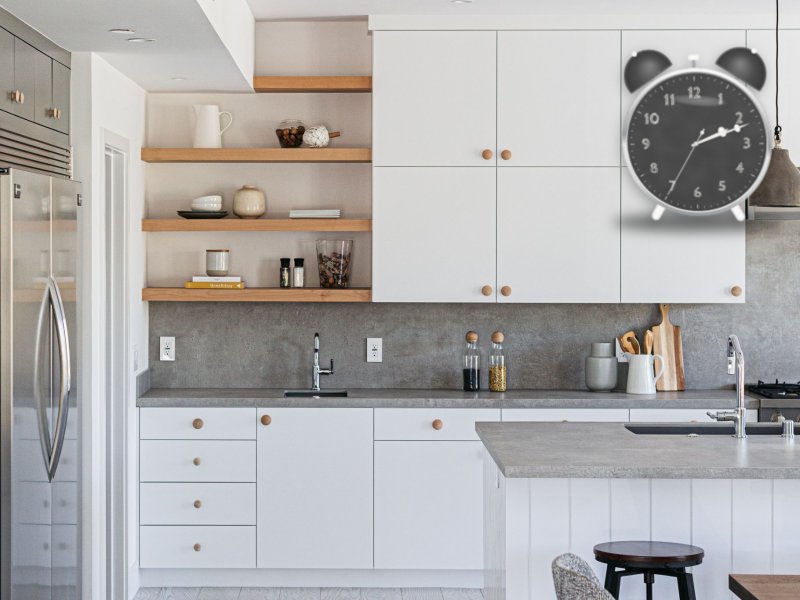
2:11:35
